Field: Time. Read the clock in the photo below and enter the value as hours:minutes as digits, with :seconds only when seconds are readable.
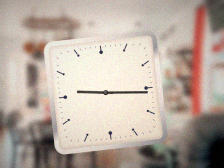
9:16
